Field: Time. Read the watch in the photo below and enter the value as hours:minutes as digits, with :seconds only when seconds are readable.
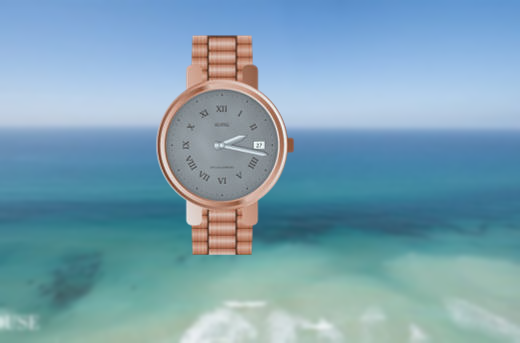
2:17
